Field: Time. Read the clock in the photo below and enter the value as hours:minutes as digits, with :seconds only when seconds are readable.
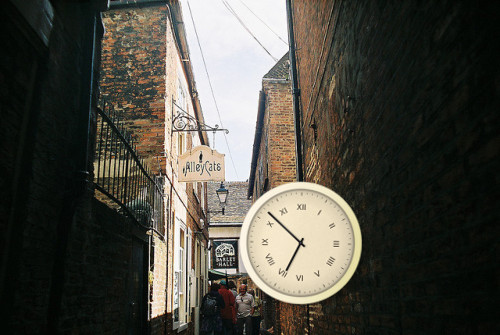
6:52
